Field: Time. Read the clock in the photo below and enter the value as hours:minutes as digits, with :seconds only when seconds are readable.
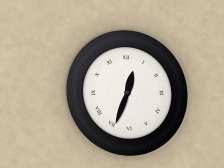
12:34
